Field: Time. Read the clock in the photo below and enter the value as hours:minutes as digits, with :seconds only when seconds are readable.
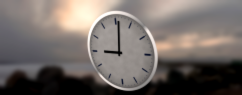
9:01
